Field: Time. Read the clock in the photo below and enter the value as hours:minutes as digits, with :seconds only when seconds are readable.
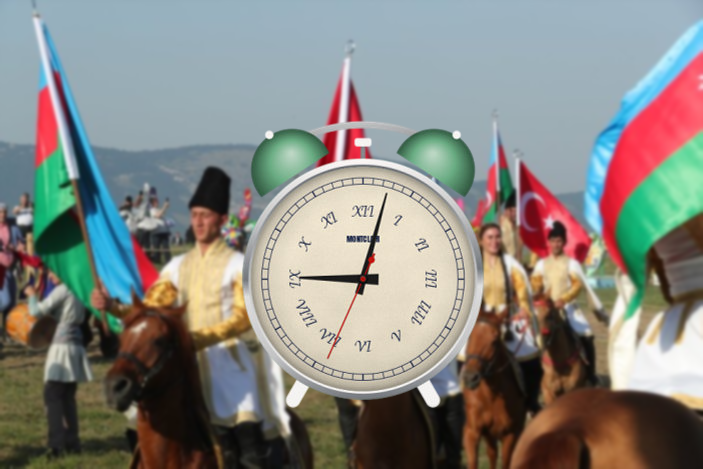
9:02:34
